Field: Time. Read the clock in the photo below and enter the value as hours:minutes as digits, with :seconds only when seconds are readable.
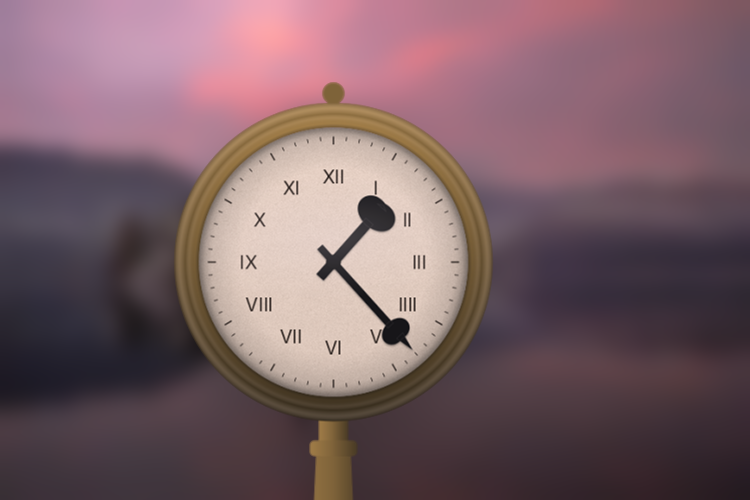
1:23
